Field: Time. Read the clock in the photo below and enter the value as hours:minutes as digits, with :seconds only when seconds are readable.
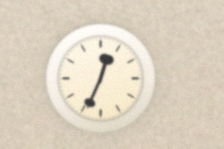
12:34
